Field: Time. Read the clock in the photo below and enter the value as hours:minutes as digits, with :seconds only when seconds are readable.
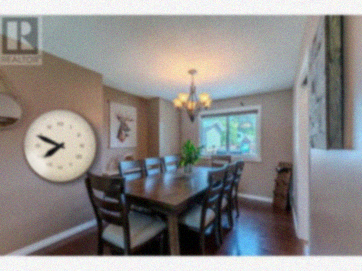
7:49
